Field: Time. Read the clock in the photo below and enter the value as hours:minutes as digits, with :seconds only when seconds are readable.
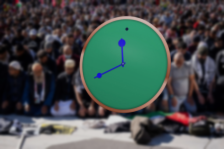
11:40
